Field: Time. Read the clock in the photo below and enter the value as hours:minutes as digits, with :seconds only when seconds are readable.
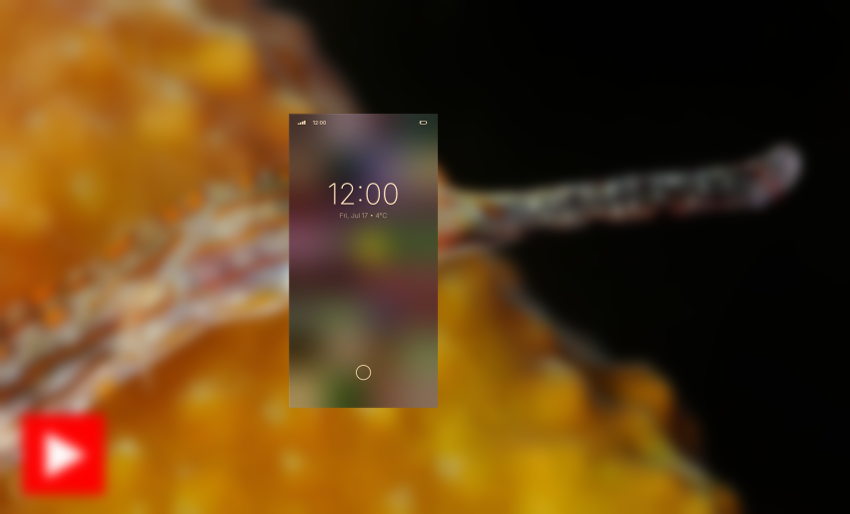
12:00
